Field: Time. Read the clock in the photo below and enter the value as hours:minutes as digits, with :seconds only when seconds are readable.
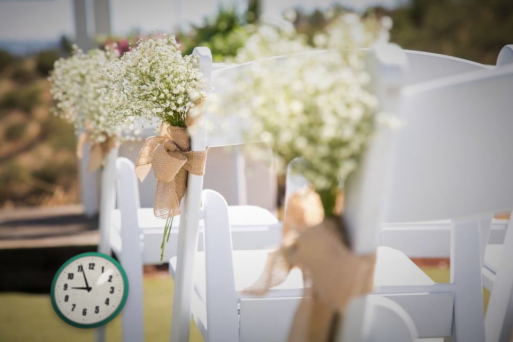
8:56
